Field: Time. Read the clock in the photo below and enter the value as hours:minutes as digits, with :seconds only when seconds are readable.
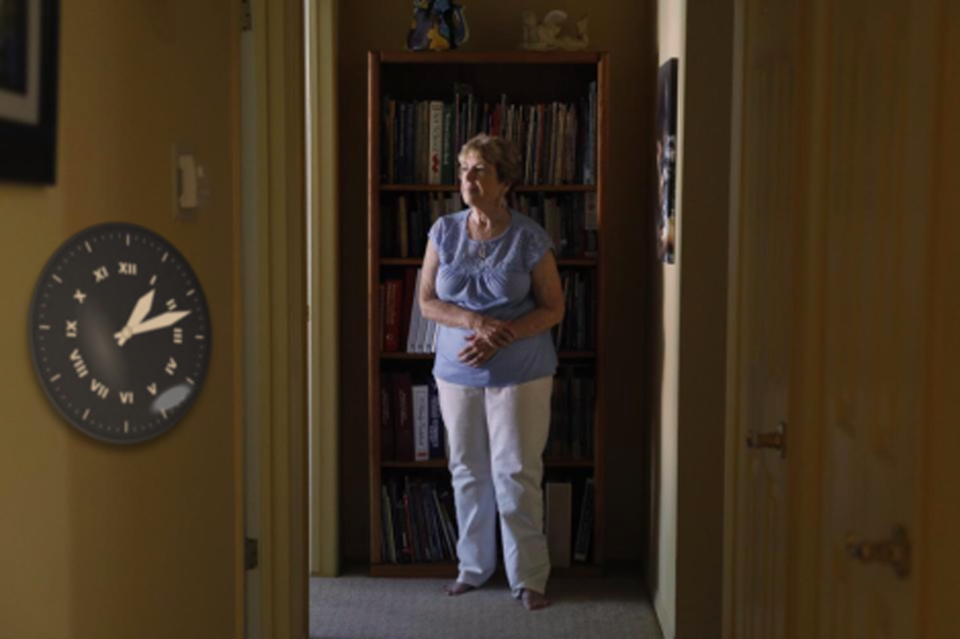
1:12
